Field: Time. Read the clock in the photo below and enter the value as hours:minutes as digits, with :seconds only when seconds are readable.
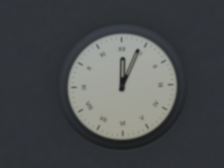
12:04
